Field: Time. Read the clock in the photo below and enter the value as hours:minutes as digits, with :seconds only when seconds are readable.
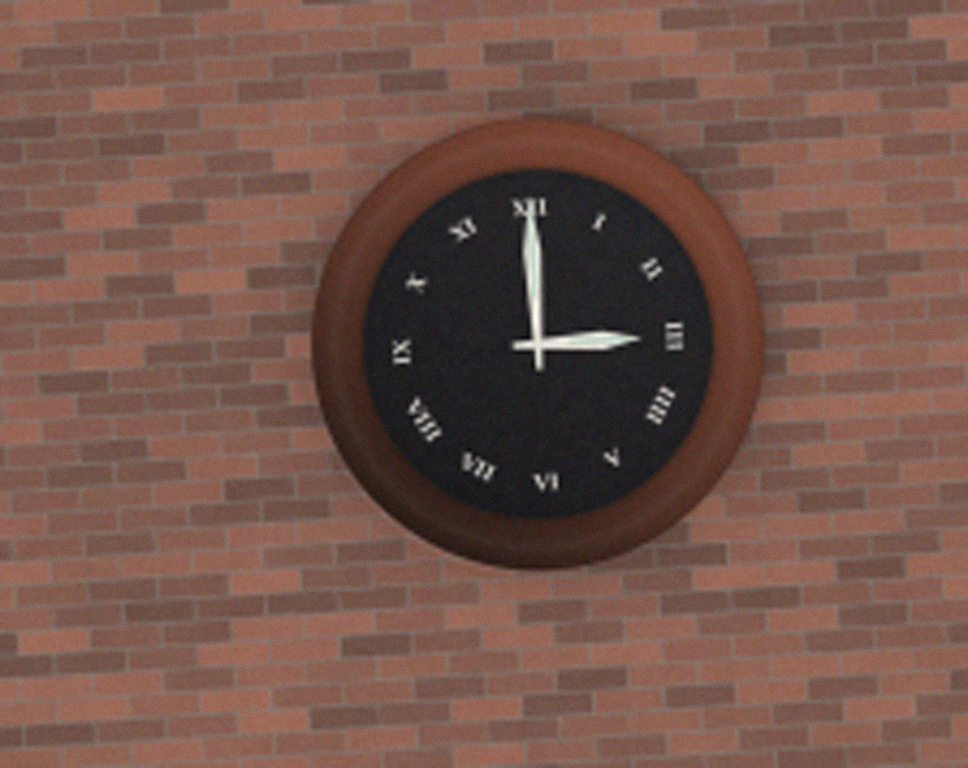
3:00
